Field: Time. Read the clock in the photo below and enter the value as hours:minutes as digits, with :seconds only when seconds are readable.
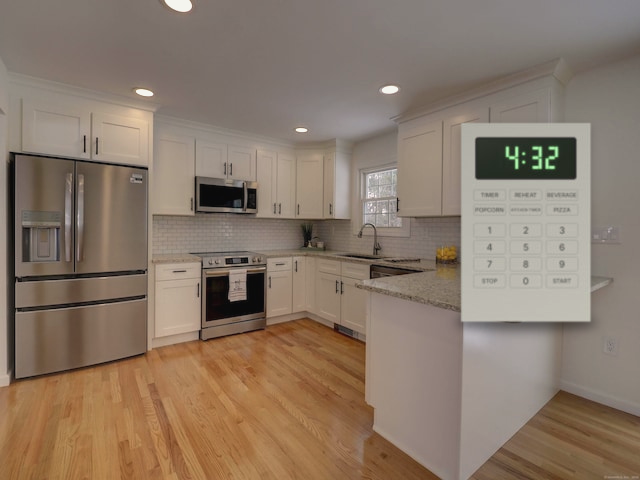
4:32
